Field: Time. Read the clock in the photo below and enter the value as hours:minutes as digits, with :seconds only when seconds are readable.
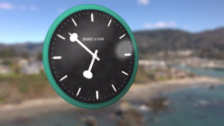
6:52
